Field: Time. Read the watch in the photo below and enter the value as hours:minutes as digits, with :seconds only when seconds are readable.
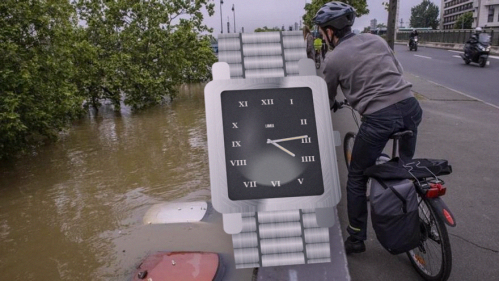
4:14
